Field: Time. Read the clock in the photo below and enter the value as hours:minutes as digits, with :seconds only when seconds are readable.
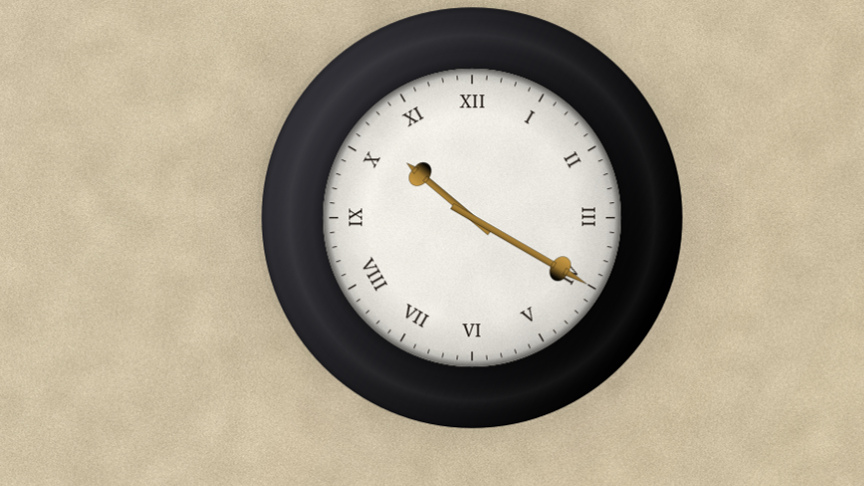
10:20
